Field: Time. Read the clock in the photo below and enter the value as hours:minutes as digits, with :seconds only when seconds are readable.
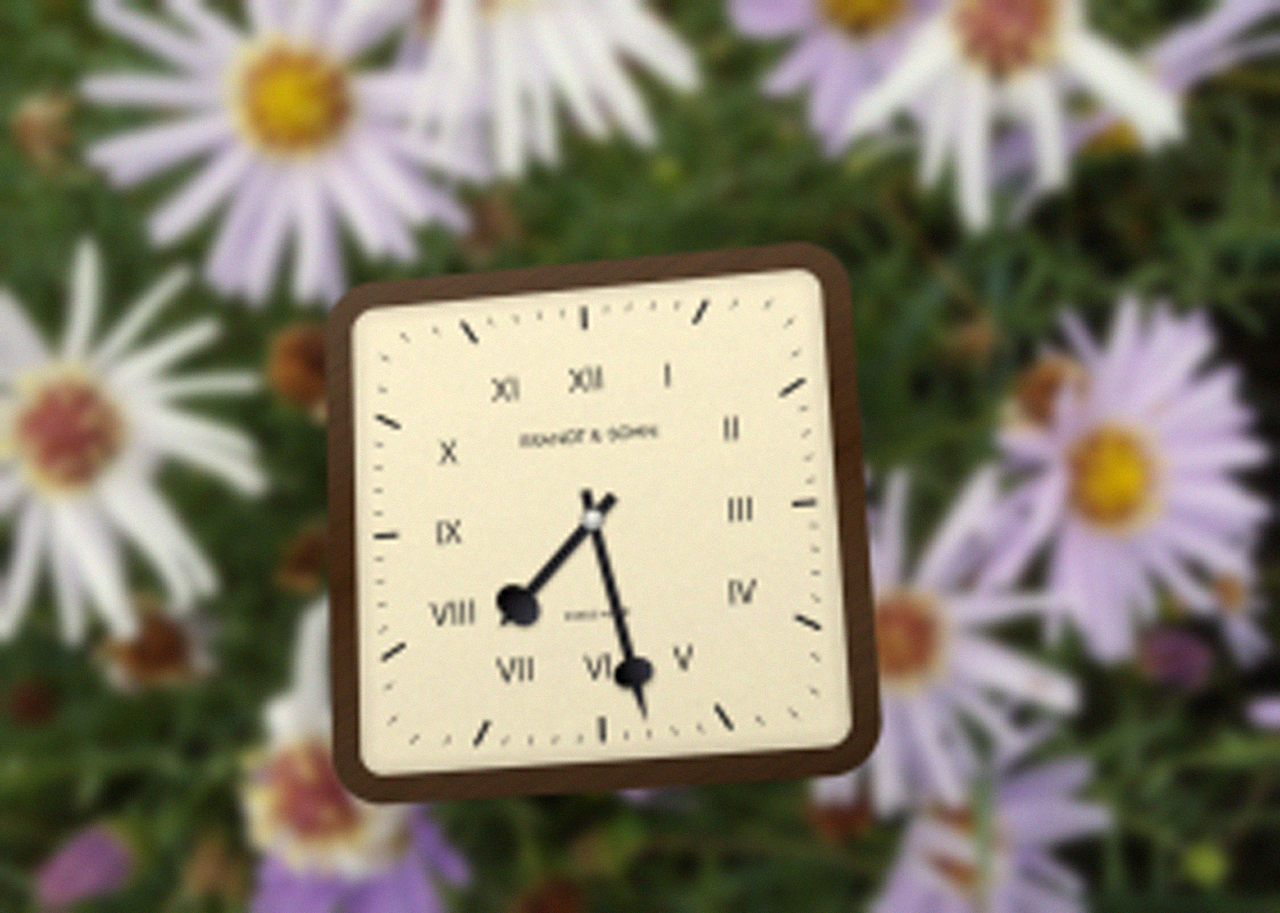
7:28
